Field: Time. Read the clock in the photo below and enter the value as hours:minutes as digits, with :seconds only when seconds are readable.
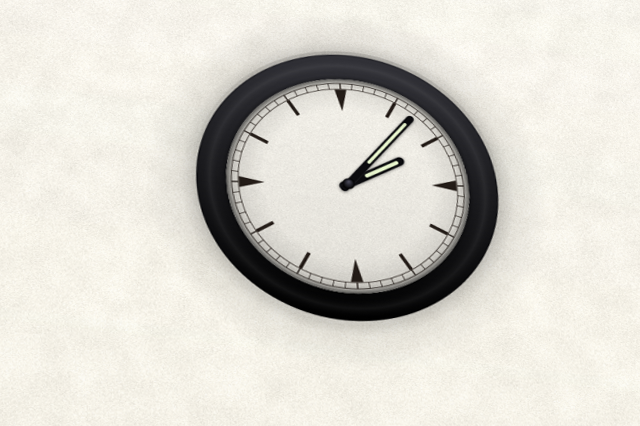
2:07
